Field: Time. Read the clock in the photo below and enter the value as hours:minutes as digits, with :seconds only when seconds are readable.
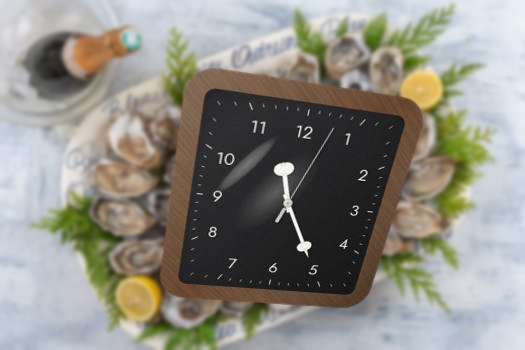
11:25:03
